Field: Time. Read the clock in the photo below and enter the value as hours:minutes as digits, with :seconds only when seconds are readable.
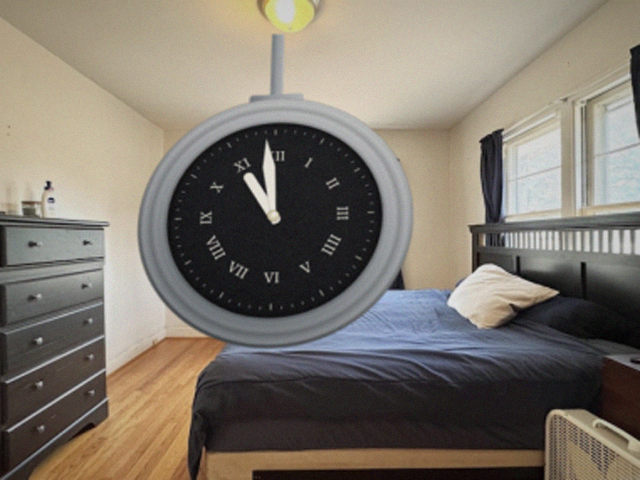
10:59
